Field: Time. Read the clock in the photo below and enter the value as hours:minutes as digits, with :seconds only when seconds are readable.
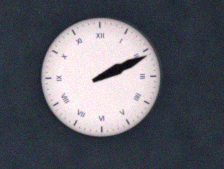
2:11
